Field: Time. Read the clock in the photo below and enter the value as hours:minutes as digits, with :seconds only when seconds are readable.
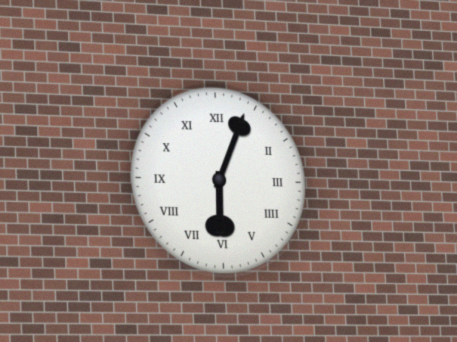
6:04
